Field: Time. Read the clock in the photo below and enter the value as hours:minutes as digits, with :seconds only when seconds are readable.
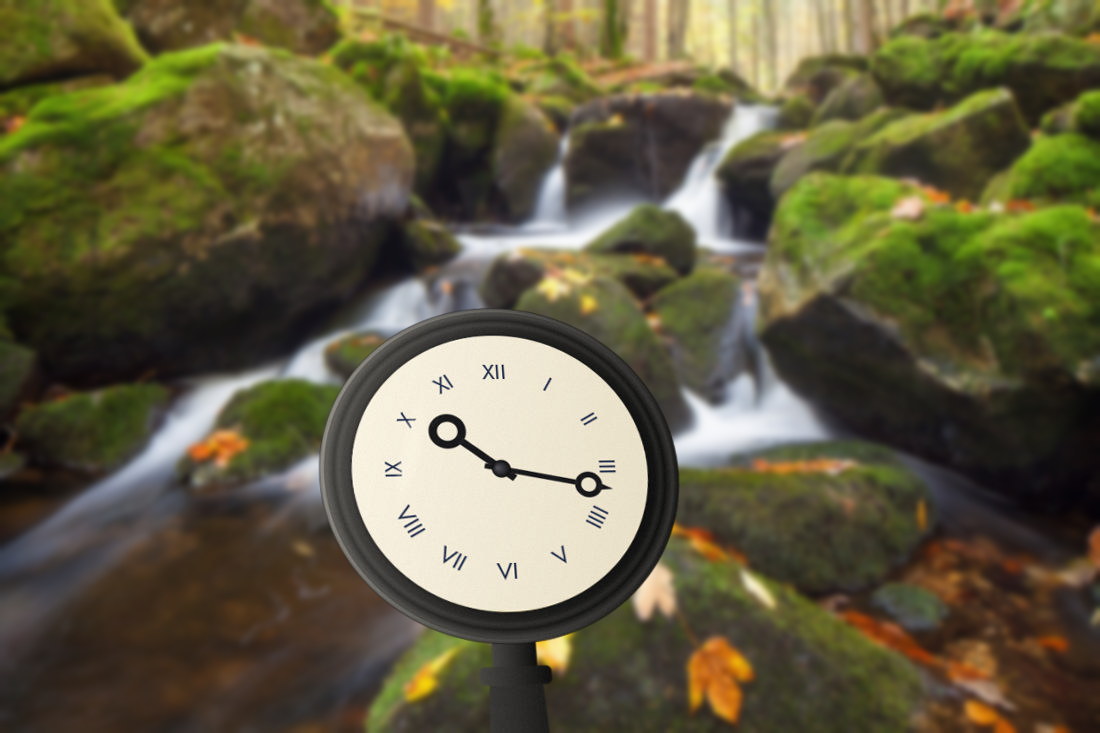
10:17
